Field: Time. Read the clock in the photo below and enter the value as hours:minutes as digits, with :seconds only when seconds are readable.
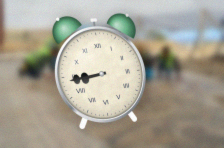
8:44
